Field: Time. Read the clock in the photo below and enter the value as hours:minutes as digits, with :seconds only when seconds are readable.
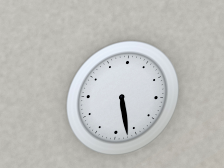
5:27
